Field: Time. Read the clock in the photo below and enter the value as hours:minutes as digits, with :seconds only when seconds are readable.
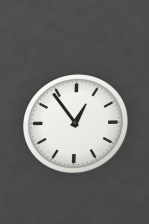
12:54
